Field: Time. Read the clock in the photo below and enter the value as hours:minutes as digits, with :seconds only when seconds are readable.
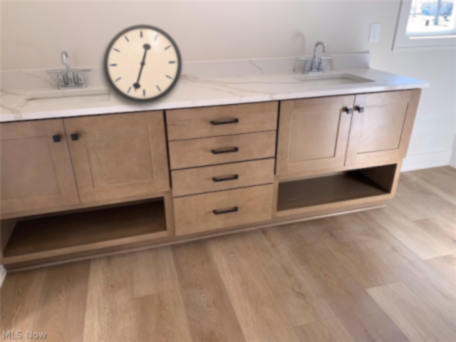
12:33
